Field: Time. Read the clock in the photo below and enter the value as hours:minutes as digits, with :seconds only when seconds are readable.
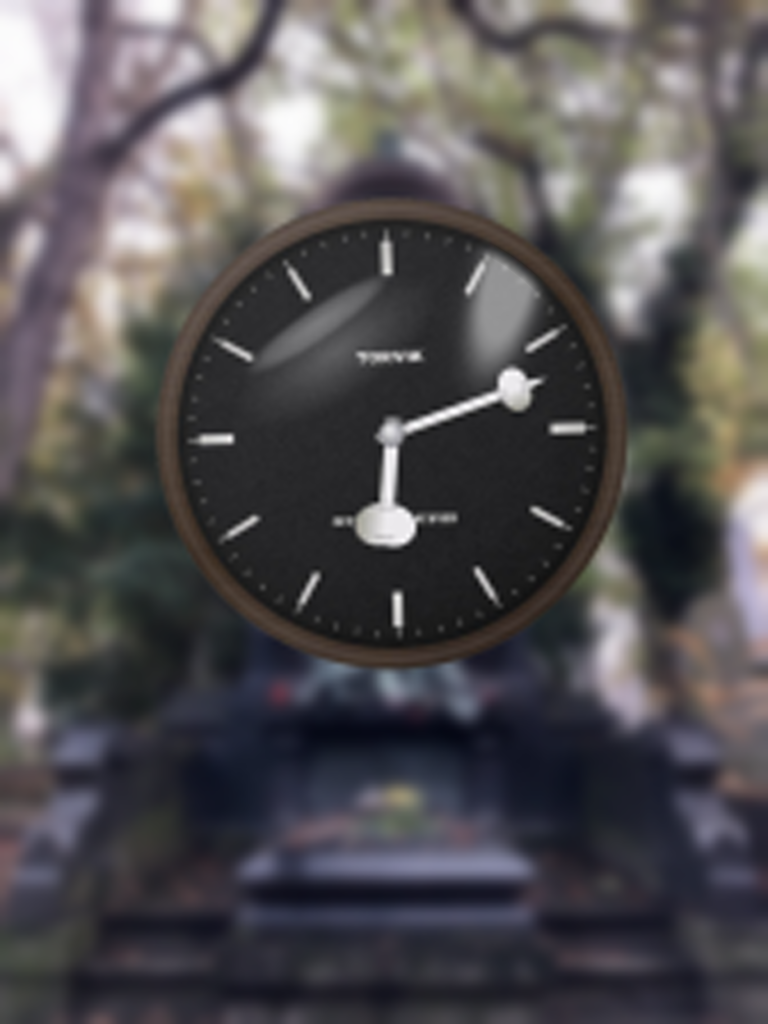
6:12
